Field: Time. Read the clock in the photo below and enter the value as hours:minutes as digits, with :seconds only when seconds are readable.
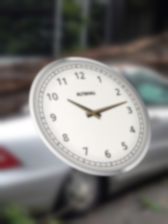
10:13
